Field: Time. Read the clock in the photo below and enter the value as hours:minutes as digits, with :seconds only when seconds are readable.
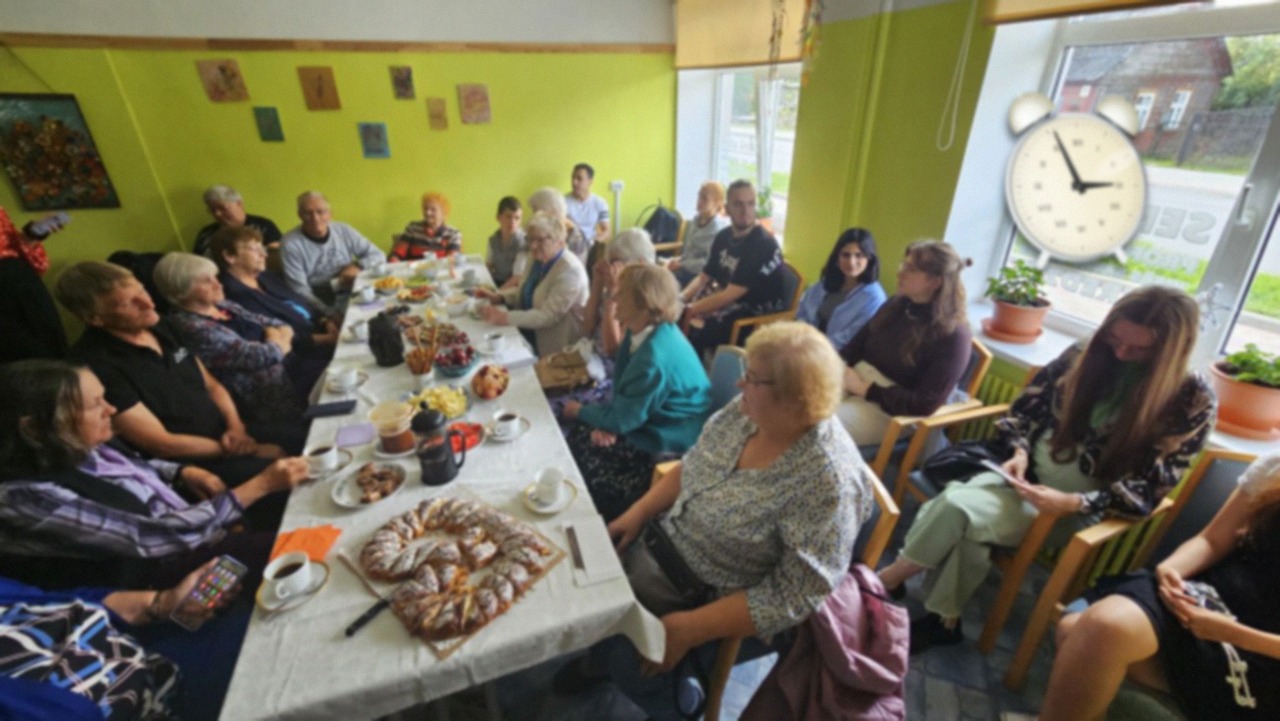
2:56
